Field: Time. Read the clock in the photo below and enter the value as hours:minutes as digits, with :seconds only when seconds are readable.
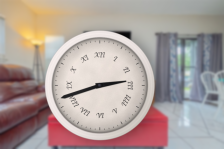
2:42
